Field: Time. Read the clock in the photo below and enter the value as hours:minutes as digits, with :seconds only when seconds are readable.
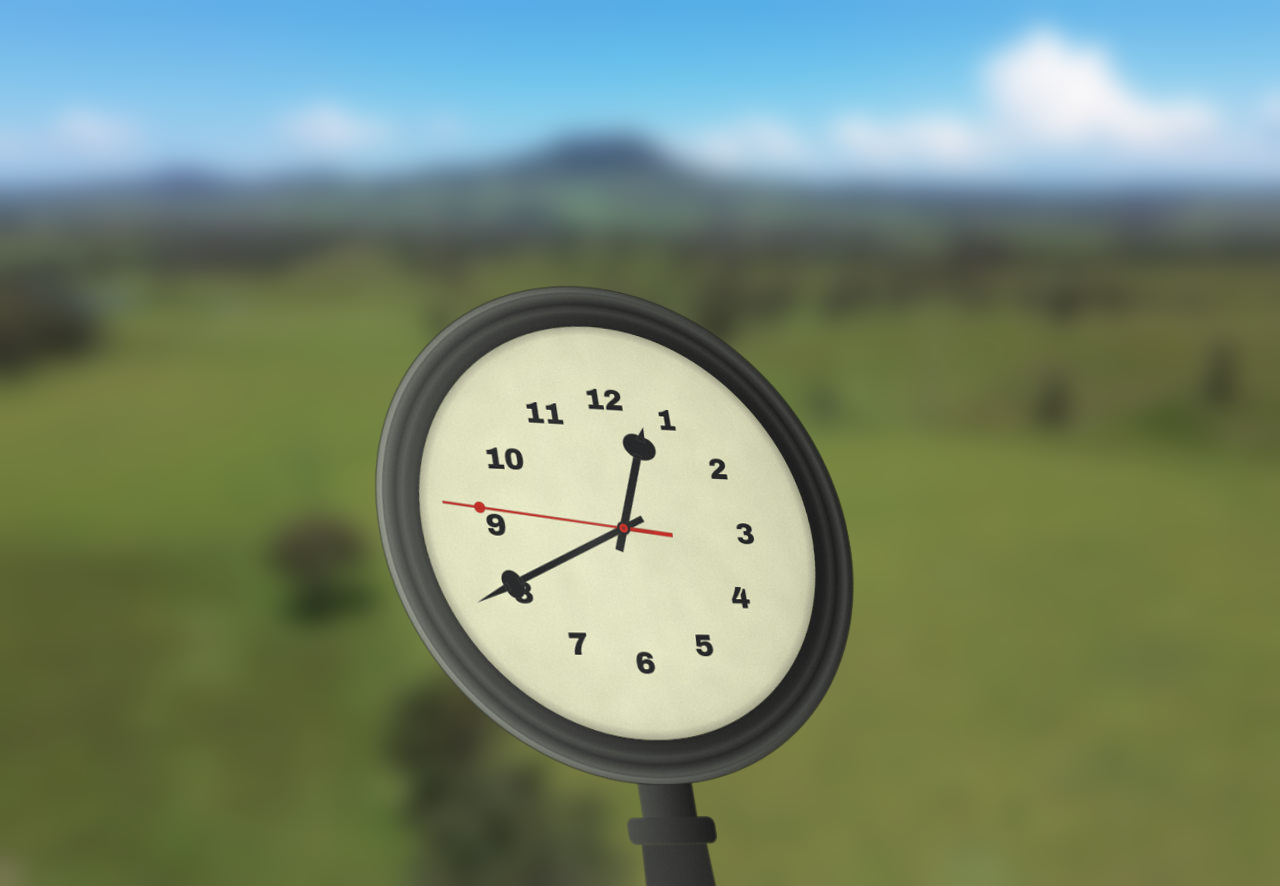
12:40:46
